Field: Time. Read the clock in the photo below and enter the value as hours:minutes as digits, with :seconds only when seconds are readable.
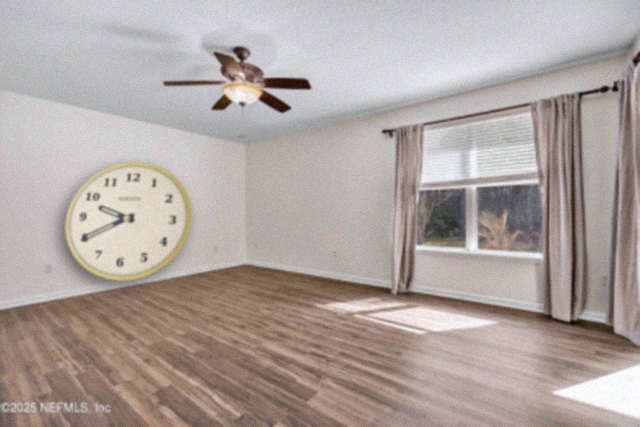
9:40
